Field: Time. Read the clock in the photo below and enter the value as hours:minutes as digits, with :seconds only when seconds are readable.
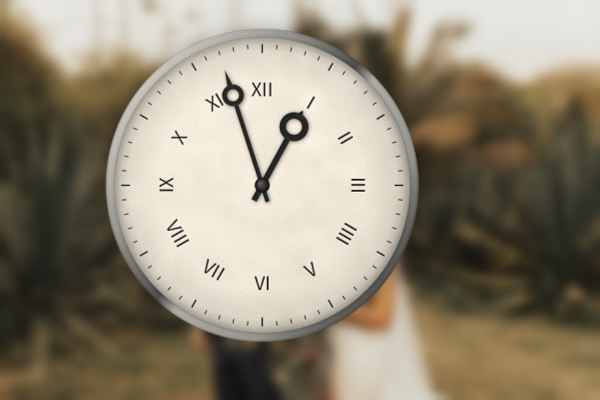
12:57
